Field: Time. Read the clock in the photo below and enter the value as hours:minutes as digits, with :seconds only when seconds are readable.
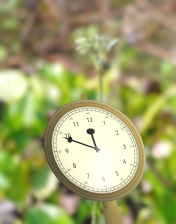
11:49
